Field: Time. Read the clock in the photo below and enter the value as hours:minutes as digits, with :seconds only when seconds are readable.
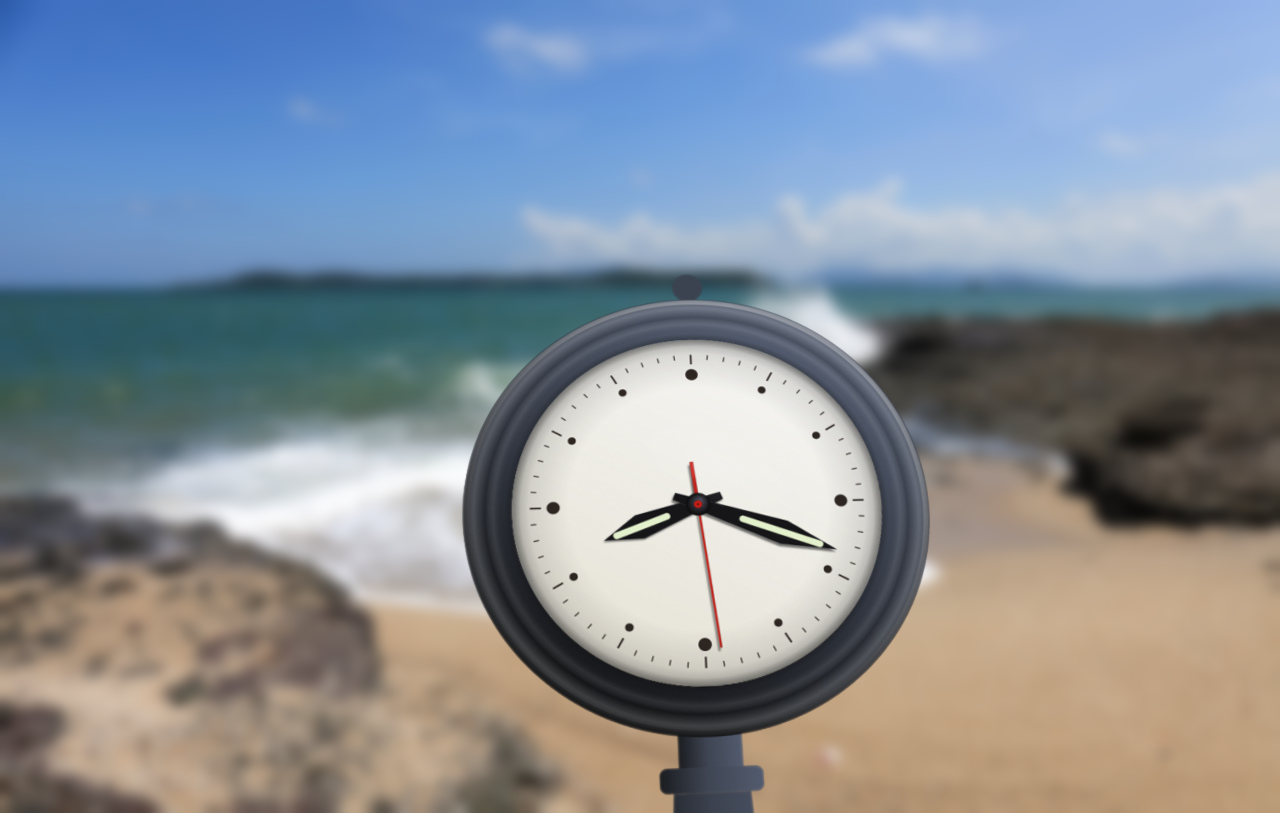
8:18:29
